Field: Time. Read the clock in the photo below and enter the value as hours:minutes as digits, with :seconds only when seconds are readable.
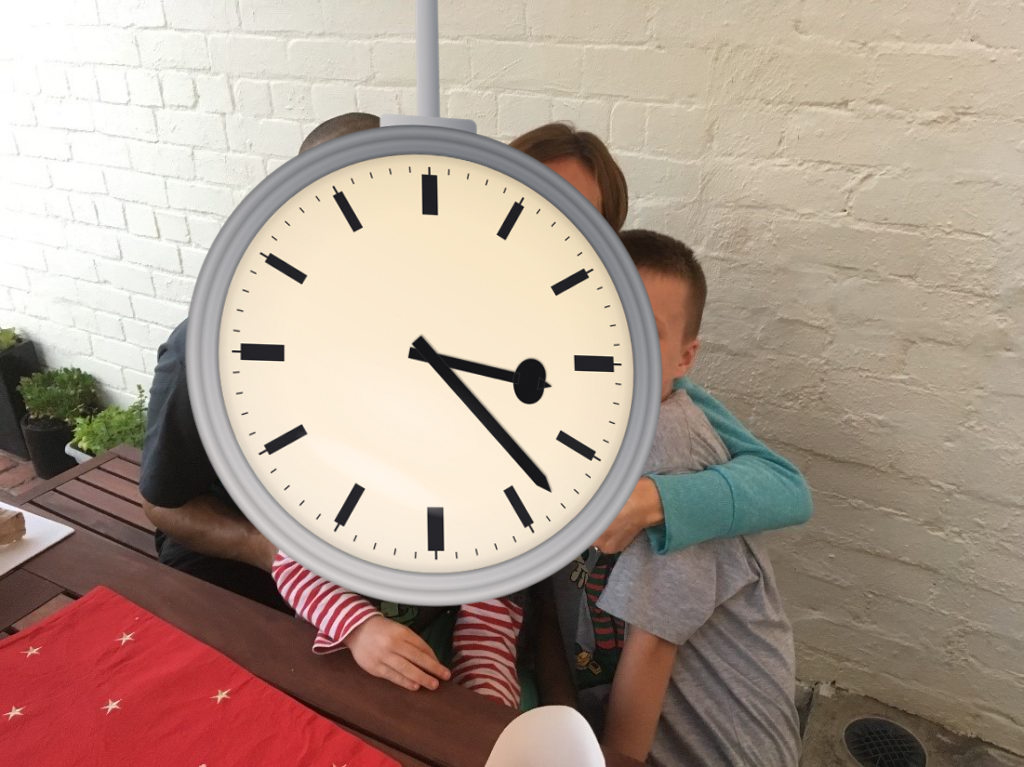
3:23
